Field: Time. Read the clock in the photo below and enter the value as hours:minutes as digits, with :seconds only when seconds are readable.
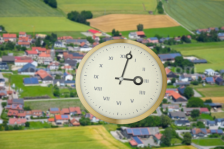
3:02
